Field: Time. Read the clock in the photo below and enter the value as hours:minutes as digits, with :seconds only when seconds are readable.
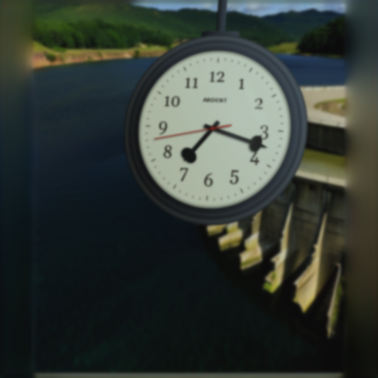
7:17:43
